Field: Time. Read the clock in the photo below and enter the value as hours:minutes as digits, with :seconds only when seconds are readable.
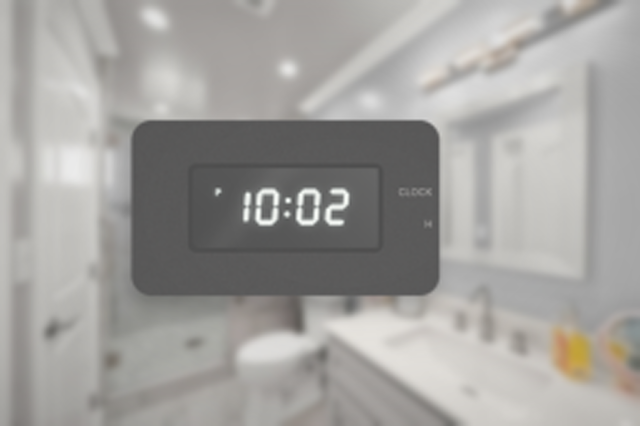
10:02
